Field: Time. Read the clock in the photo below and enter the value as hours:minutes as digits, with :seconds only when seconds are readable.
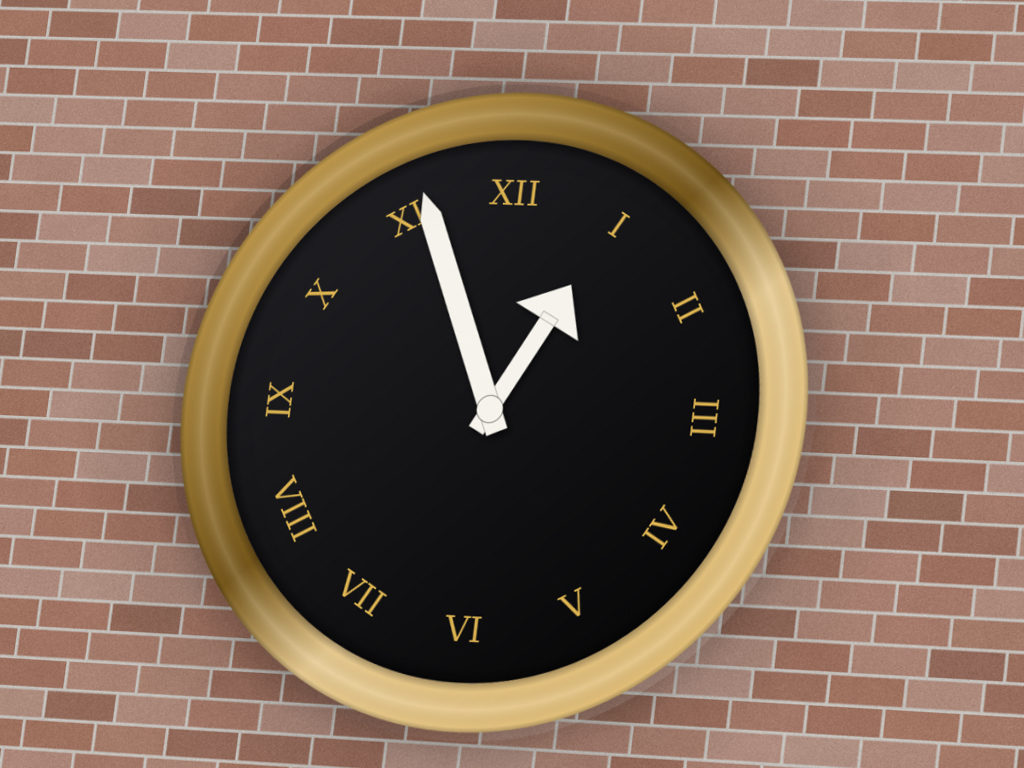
12:56
